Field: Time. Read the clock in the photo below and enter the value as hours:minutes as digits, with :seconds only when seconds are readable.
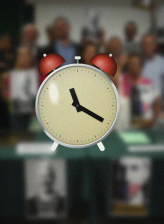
11:20
